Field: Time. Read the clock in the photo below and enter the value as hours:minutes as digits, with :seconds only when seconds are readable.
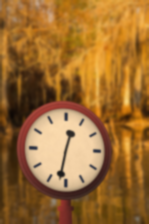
12:32
